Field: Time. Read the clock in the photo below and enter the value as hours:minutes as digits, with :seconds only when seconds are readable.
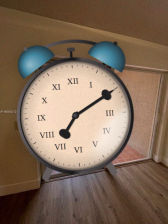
7:10
